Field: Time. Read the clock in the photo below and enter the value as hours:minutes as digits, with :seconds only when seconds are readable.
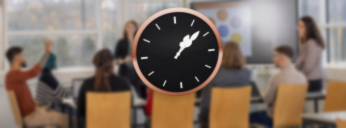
1:08
